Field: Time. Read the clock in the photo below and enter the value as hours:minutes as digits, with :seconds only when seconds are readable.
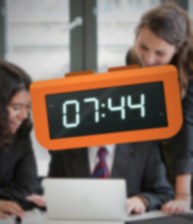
7:44
